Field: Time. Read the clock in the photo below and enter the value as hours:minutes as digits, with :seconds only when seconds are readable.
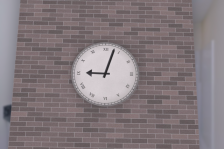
9:03
